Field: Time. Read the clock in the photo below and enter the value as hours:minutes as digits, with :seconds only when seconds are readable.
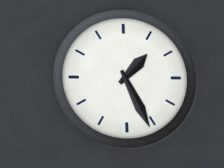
1:26
